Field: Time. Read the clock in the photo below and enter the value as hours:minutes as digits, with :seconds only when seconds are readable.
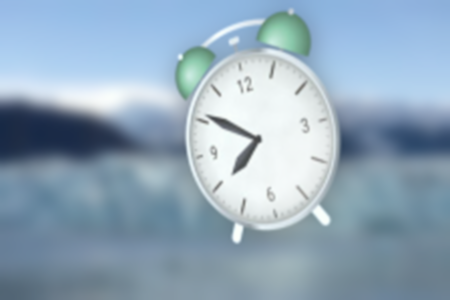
7:51
